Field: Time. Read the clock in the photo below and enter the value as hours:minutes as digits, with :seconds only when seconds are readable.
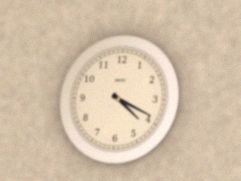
4:19
